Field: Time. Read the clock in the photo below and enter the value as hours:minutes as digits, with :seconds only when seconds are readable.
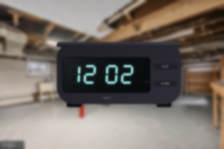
12:02
